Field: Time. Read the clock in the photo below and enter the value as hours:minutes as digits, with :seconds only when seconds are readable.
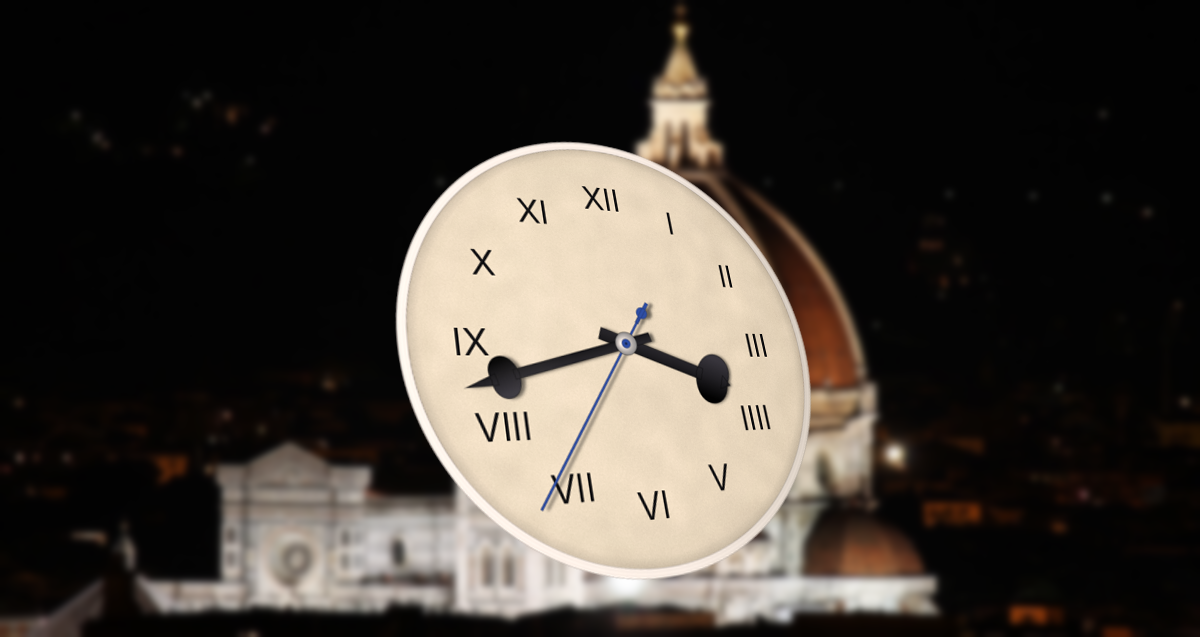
3:42:36
